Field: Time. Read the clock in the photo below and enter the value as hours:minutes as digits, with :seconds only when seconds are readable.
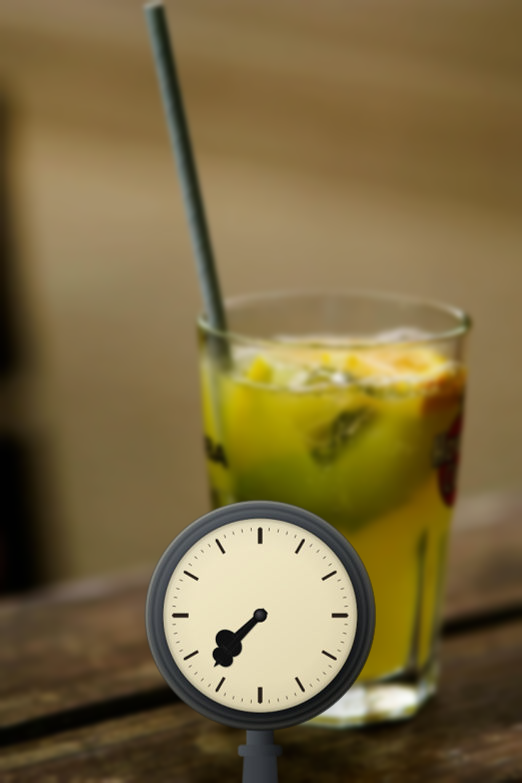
7:37
